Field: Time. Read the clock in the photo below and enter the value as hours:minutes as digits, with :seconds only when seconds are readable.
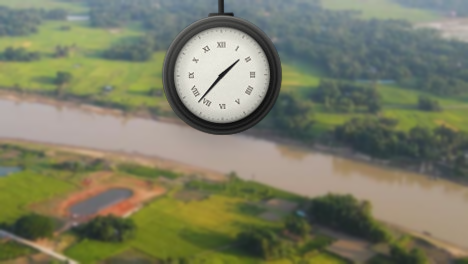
1:37
